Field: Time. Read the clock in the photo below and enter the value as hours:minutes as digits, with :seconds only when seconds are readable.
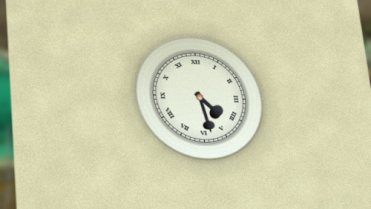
4:28
